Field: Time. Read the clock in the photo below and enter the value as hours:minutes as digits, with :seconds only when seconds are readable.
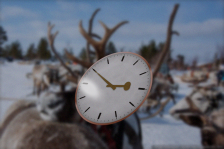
2:50
